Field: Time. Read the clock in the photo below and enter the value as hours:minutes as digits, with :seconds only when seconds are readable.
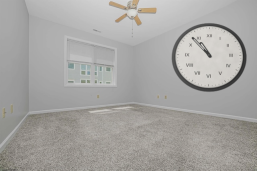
10:53
